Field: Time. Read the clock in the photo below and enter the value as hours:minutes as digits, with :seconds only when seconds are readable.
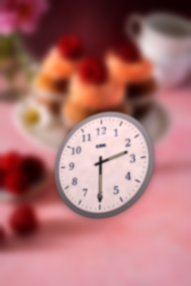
2:30
